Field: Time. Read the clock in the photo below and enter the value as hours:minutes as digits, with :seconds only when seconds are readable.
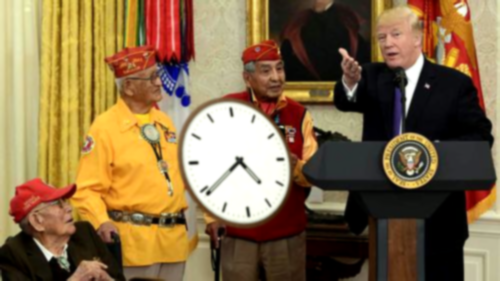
4:39
